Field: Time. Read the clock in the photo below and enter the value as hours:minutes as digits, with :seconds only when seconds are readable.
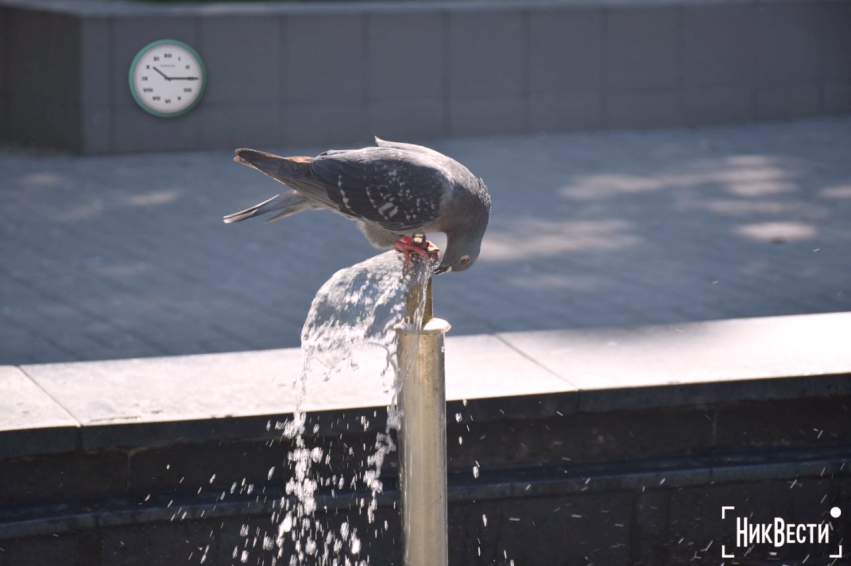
10:15
